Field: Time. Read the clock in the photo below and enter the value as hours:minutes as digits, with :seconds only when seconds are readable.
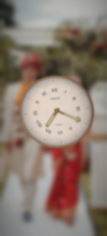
7:20
